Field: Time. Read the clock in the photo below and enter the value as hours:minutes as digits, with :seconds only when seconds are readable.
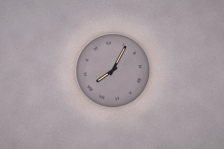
8:06
